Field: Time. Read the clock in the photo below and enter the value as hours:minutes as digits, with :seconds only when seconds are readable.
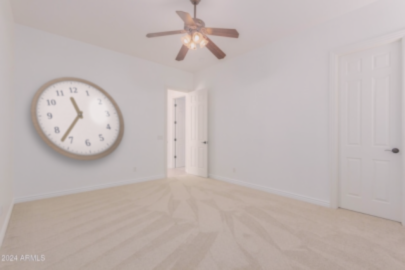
11:37
